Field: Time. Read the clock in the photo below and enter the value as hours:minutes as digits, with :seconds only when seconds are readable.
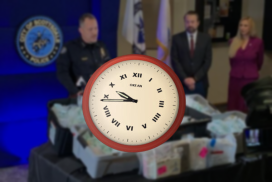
9:44
